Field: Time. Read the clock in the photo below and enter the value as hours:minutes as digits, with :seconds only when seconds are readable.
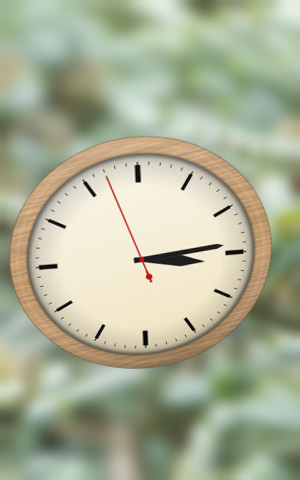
3:13:57
